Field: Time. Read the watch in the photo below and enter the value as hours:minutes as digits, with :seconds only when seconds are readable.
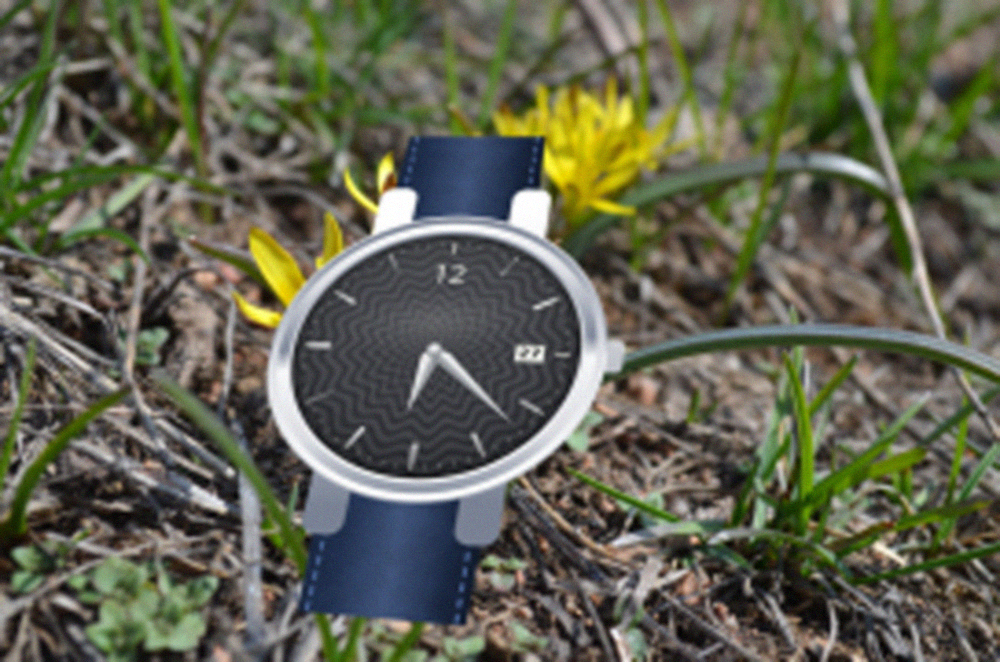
6:22
